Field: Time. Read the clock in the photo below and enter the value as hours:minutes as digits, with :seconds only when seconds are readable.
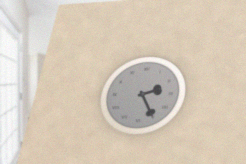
2:25
